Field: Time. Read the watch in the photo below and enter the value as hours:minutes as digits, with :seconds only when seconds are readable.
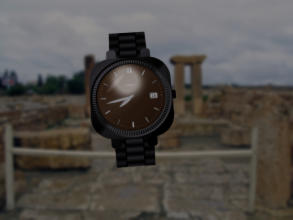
7:43
